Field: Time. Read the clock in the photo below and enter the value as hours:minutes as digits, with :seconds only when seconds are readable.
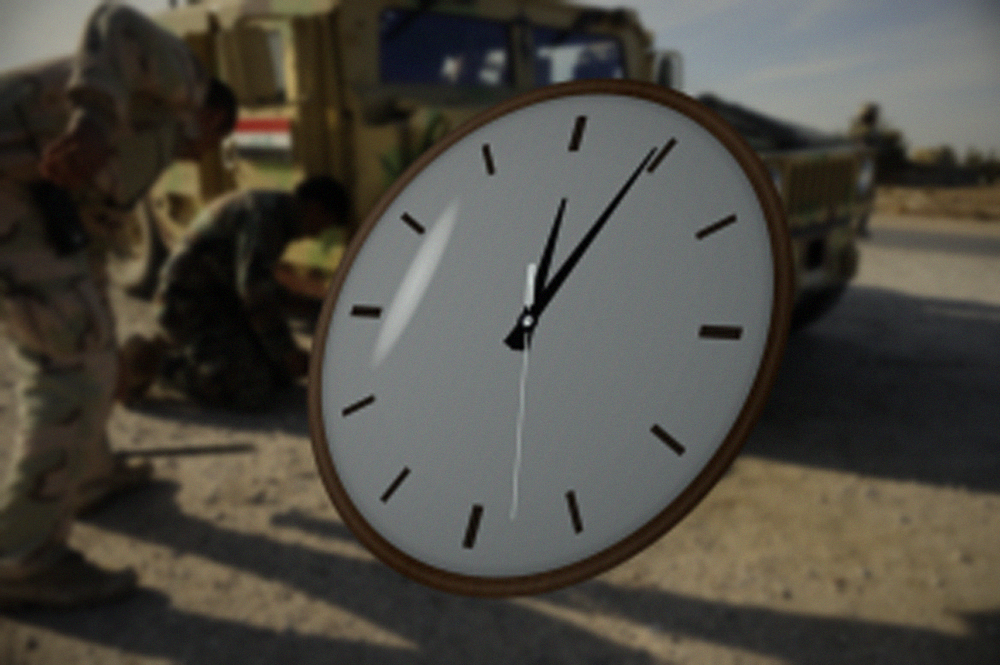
12:04:28
